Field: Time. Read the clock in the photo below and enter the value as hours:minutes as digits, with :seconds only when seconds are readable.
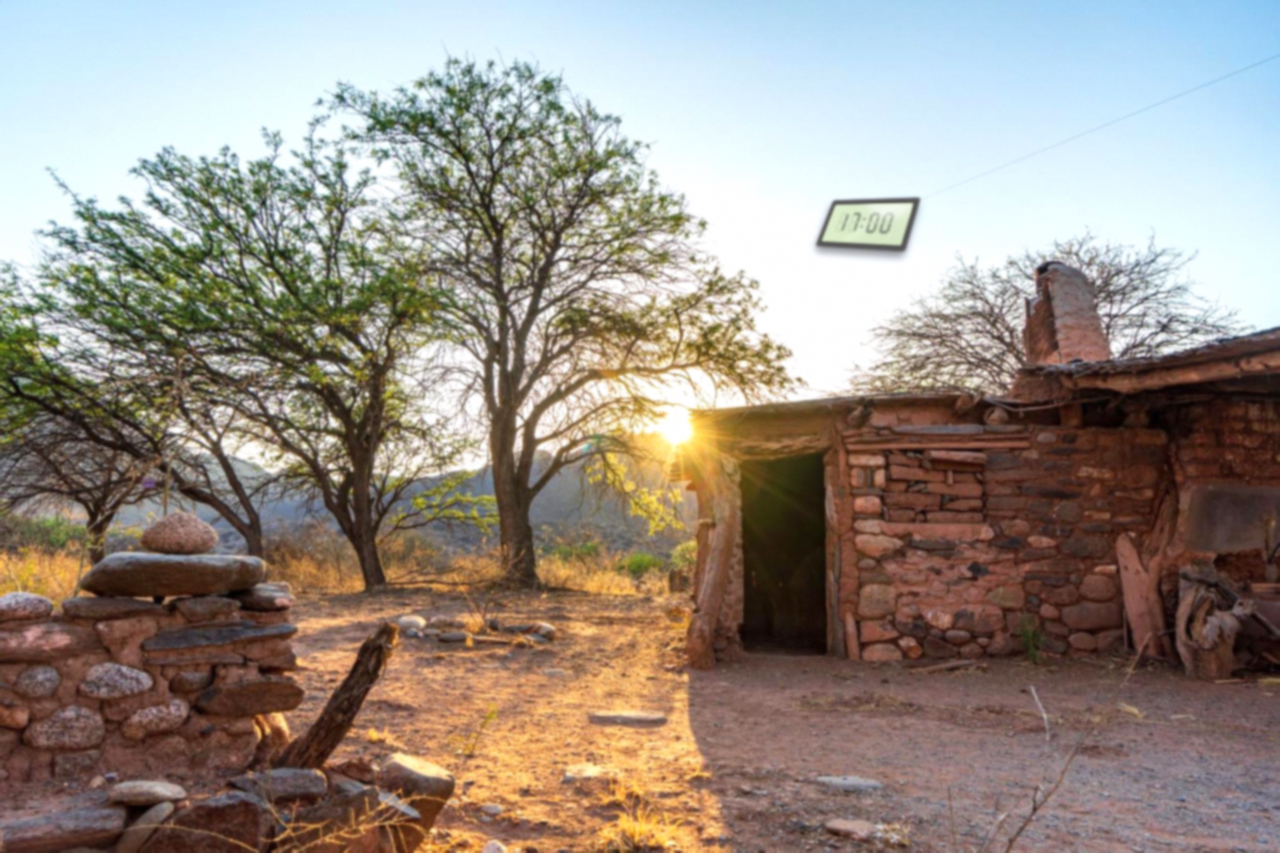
17:00
